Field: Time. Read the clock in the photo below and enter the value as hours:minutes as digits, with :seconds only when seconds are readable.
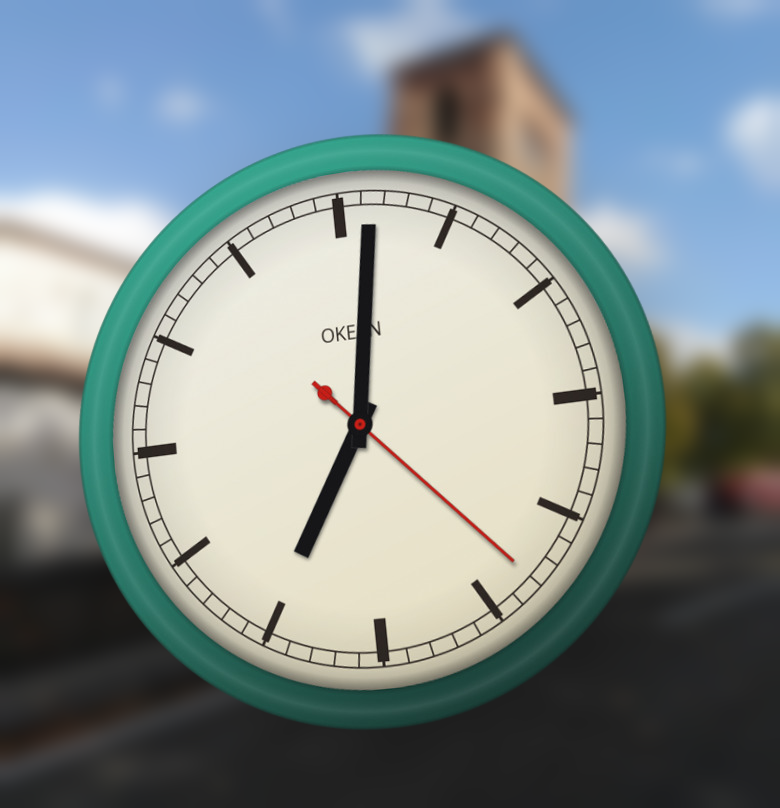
7:01:23
